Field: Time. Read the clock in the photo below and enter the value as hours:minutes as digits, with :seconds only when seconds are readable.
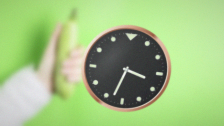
3:33
